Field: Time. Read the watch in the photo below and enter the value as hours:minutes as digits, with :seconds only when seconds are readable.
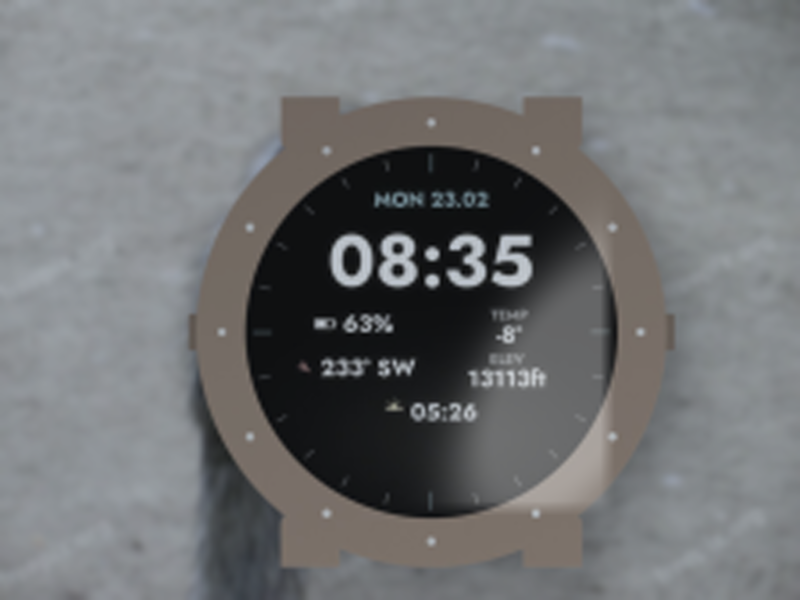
8:35
